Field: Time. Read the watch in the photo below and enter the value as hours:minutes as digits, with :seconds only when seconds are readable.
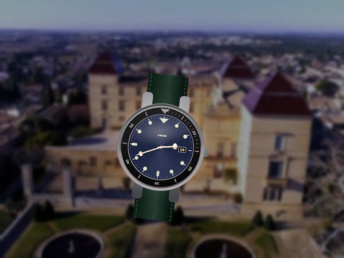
2:41
